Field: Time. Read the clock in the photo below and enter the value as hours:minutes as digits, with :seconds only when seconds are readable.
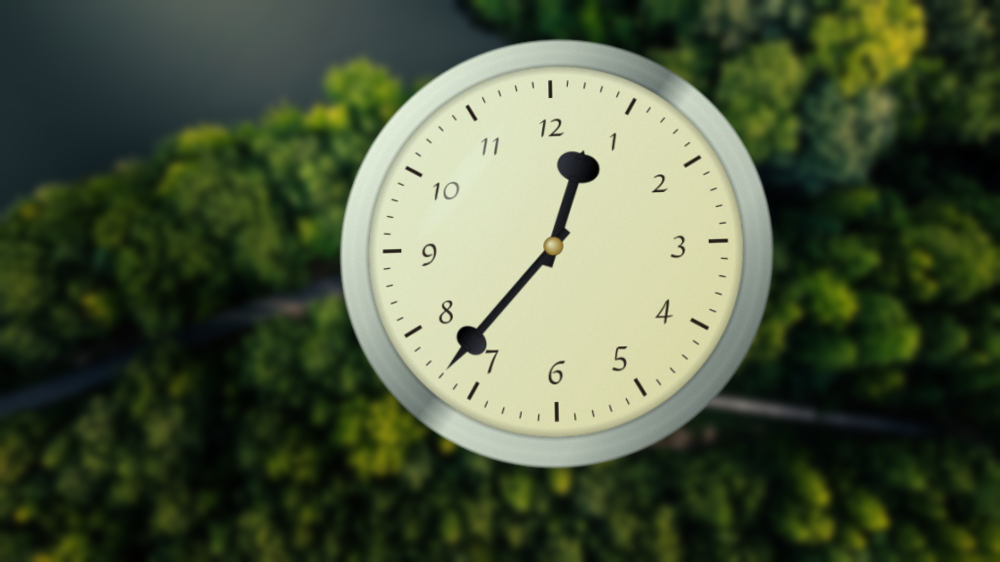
12:37
